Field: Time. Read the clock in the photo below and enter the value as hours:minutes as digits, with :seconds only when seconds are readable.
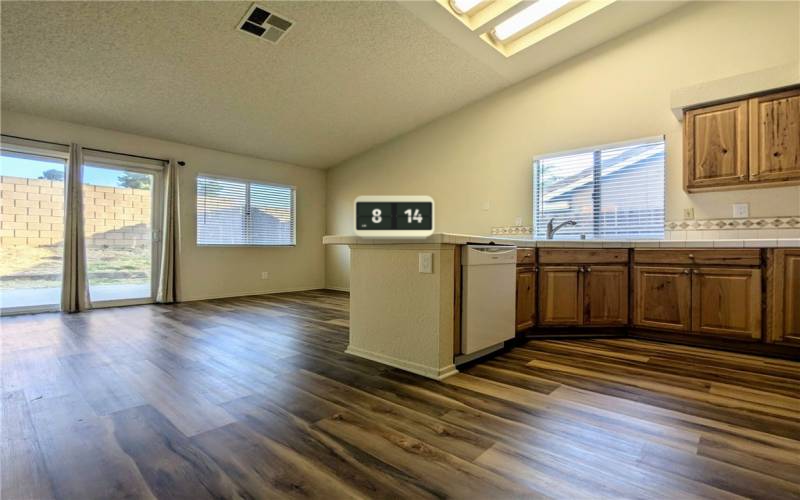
8:14
